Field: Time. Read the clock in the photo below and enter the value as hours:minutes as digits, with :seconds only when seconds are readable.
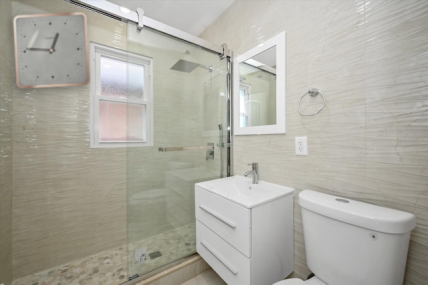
12:46
